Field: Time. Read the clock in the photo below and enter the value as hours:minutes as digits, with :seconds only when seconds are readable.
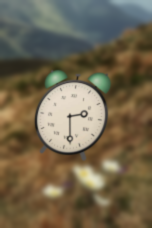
2:28
